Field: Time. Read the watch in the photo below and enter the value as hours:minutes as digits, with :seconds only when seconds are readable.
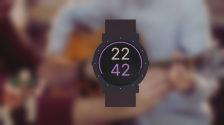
22:42
